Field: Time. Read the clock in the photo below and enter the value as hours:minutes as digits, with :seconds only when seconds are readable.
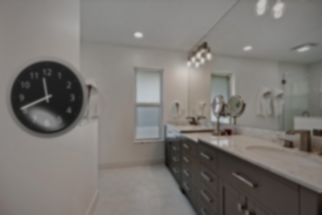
11:41
